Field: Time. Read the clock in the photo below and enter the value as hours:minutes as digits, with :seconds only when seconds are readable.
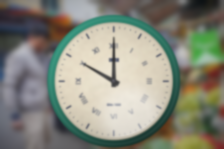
10:00
